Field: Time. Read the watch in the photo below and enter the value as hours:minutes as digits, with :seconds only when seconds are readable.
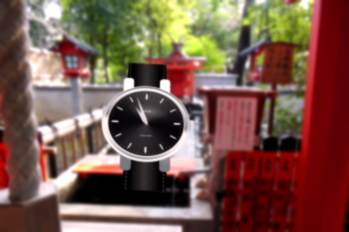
10:57
